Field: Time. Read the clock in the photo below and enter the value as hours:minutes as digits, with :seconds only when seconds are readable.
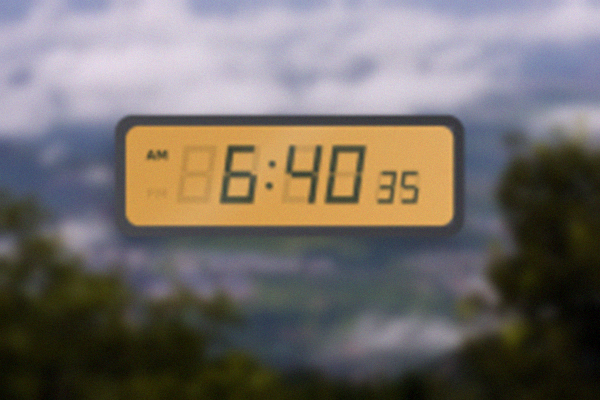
6:40:35
